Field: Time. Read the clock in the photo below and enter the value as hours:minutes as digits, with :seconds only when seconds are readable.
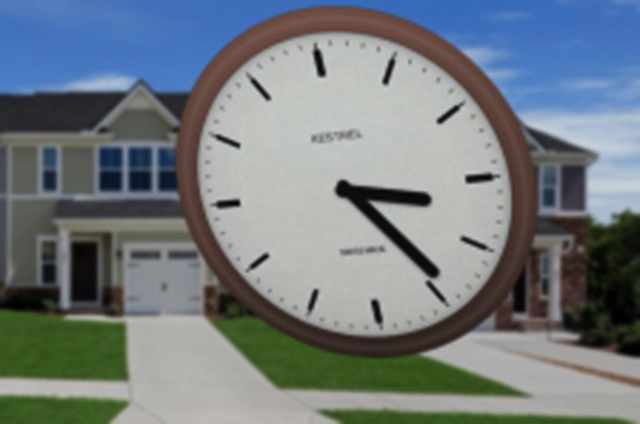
3:24
